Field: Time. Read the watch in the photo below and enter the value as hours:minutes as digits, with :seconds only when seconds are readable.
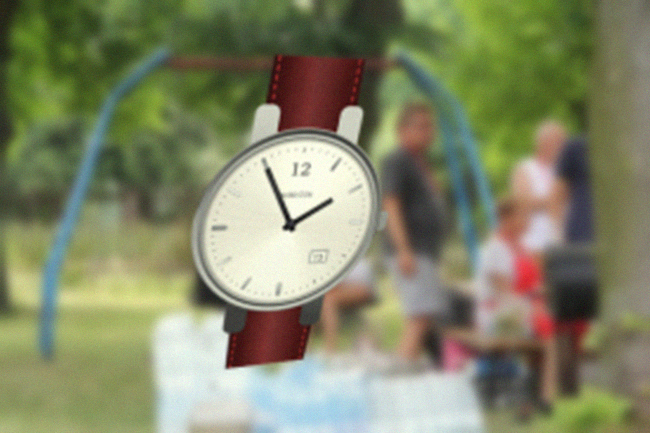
1:55
